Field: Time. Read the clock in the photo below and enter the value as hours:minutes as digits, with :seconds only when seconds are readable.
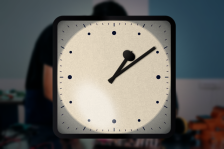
1:09
